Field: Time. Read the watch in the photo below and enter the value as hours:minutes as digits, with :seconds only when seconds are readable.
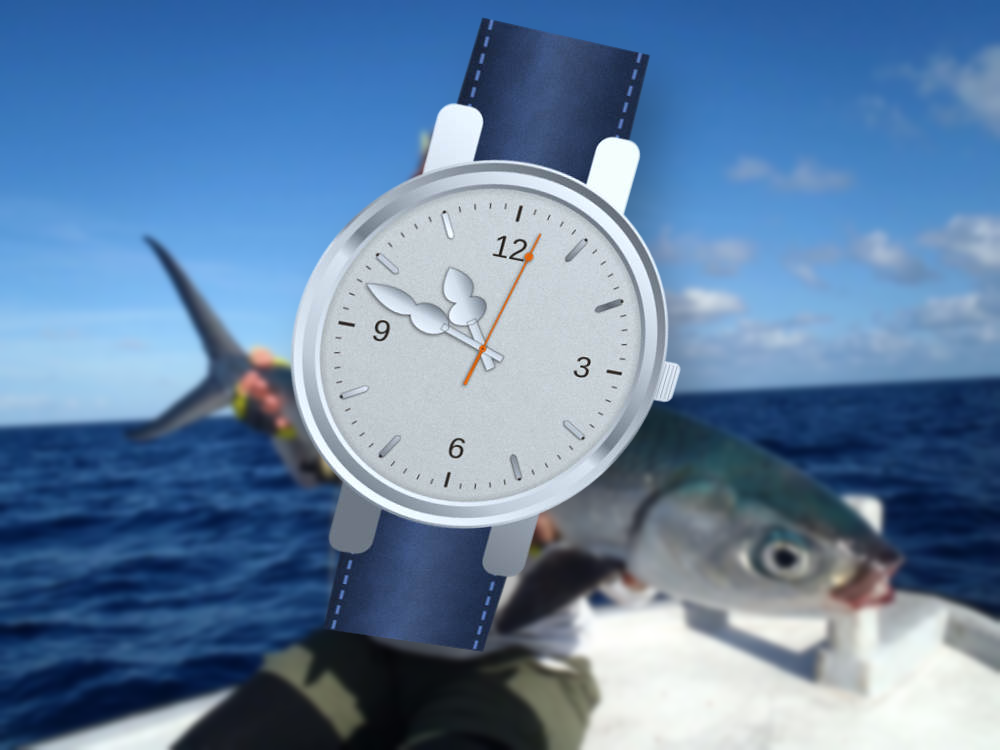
10:48:02
